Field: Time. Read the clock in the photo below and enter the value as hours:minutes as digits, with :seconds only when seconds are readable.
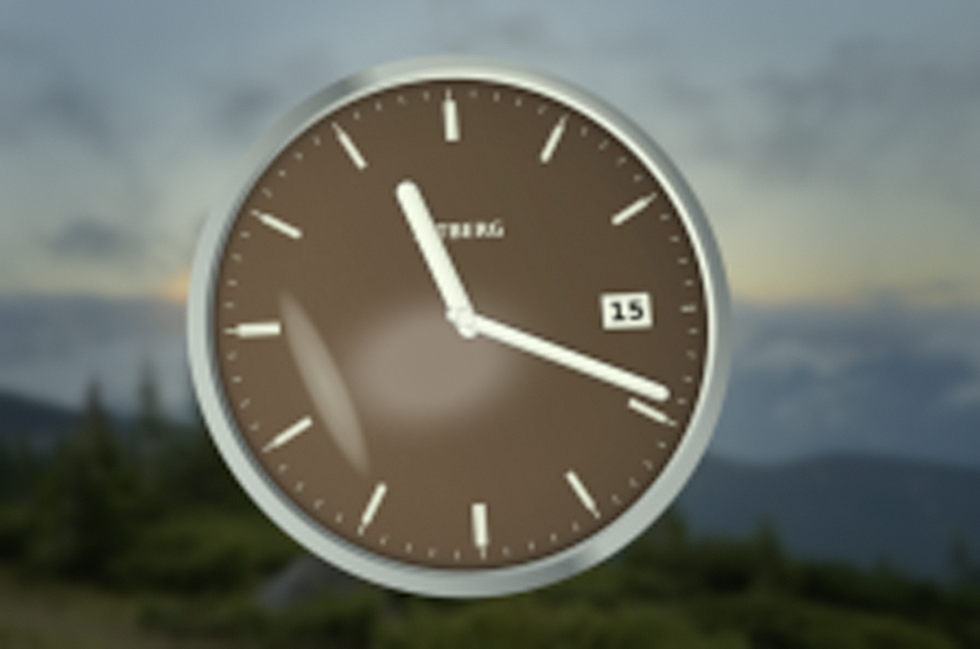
11:19
